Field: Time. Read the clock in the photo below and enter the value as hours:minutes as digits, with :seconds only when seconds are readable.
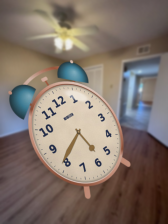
5:41
